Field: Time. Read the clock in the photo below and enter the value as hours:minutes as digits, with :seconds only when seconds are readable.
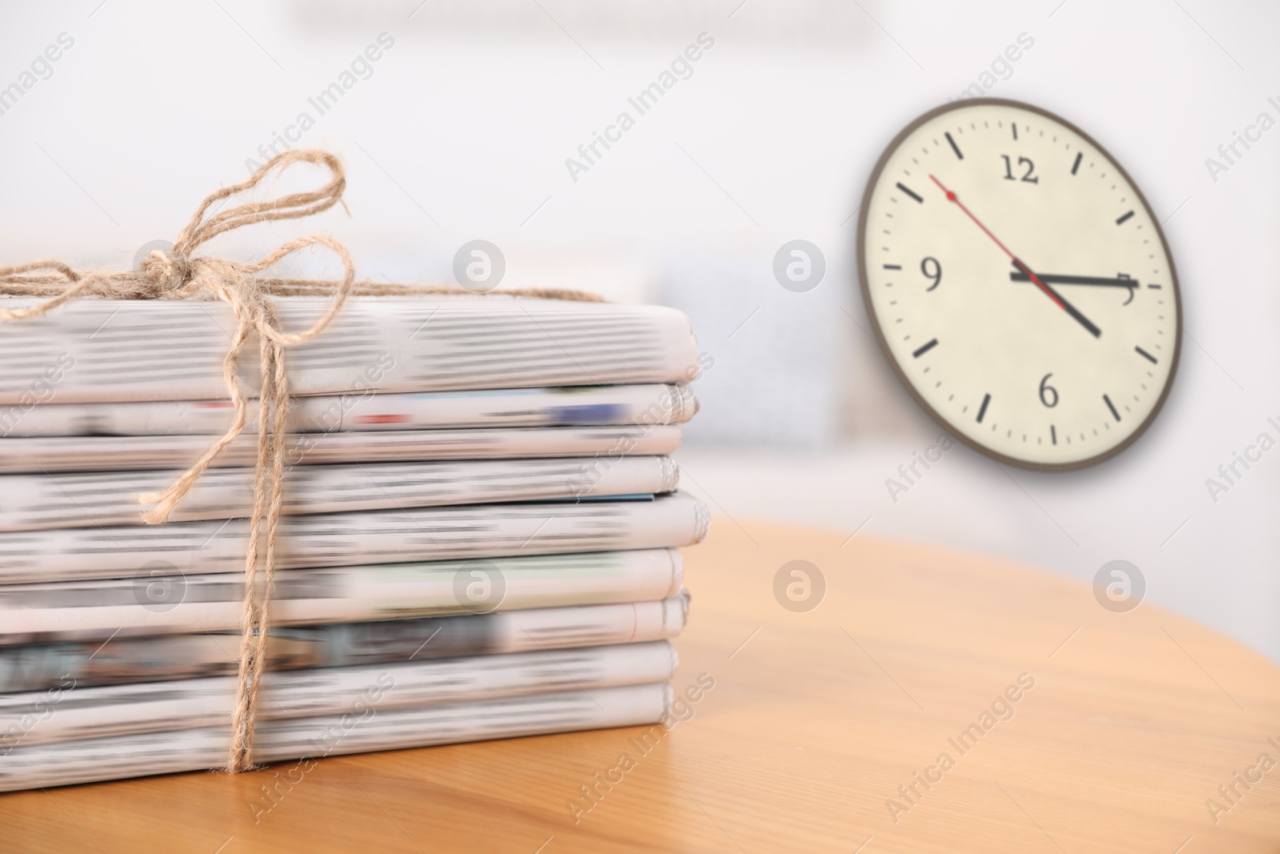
4:14:52
